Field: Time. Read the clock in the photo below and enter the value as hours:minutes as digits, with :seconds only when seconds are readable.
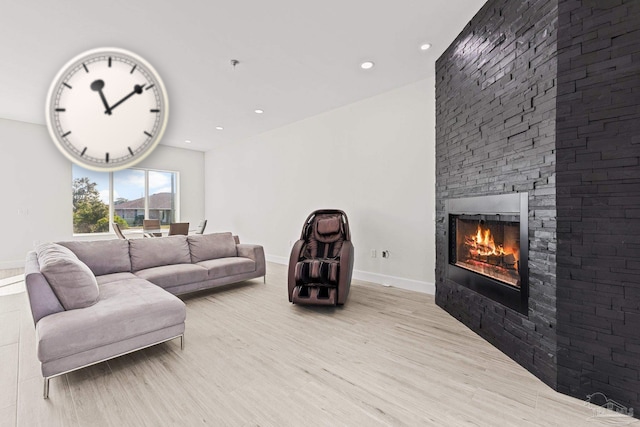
11:09
